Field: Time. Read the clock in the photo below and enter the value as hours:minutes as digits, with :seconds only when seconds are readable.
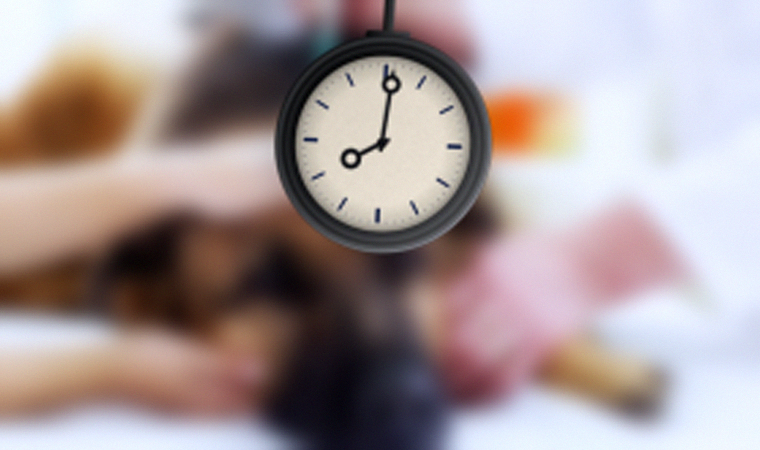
8:01
